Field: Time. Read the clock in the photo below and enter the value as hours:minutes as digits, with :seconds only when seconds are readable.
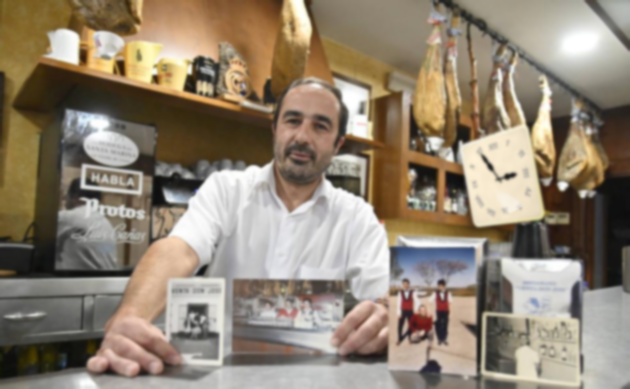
2:55
